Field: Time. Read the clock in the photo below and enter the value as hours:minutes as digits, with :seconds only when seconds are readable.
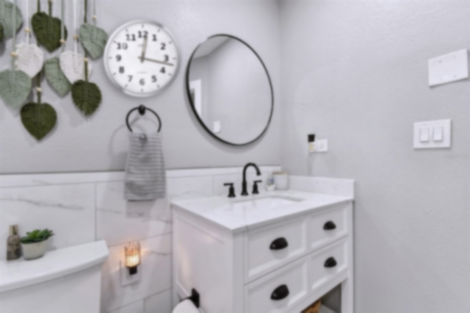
12:17
